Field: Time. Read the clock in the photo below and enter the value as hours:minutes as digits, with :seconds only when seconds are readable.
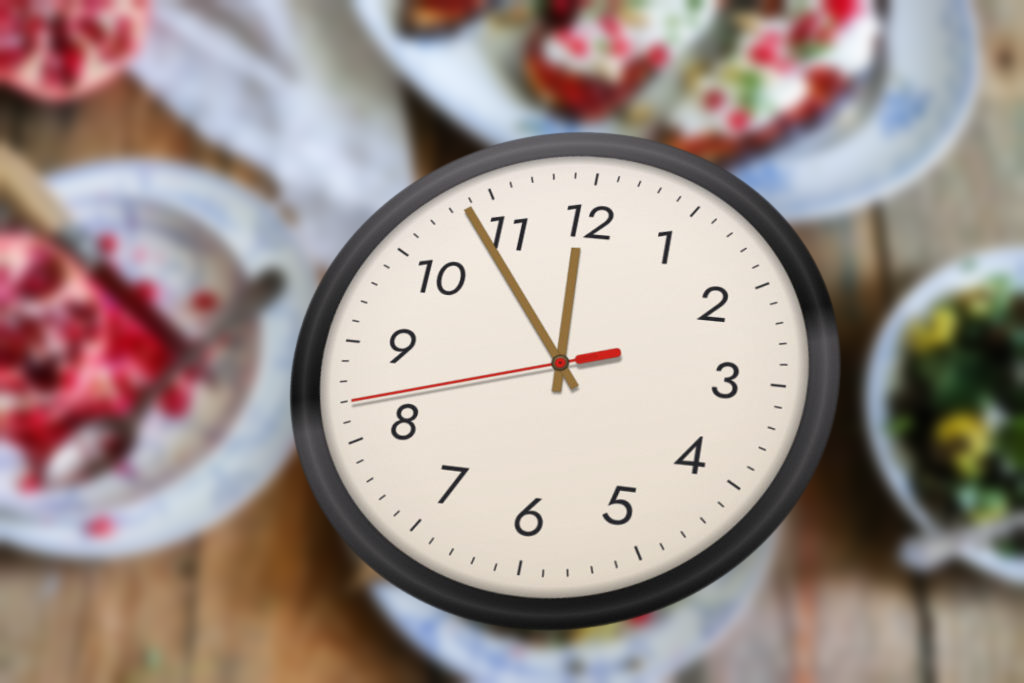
11:53:42
